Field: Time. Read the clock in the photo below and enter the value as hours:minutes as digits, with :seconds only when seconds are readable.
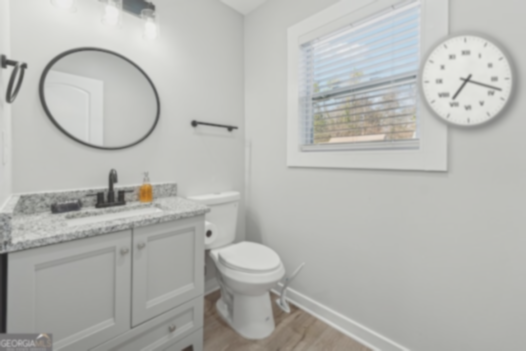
7:18
